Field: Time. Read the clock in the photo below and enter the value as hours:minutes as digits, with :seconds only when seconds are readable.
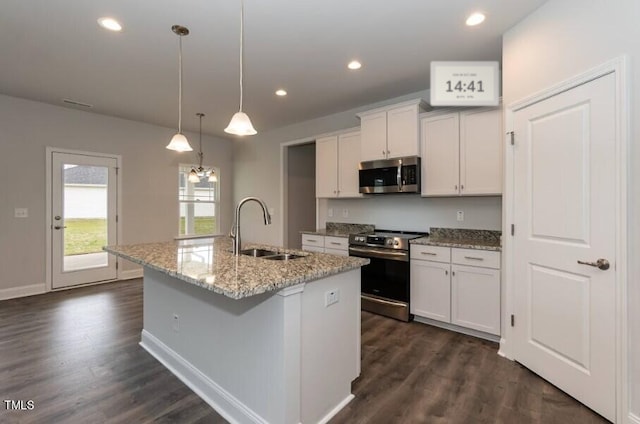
14:41
